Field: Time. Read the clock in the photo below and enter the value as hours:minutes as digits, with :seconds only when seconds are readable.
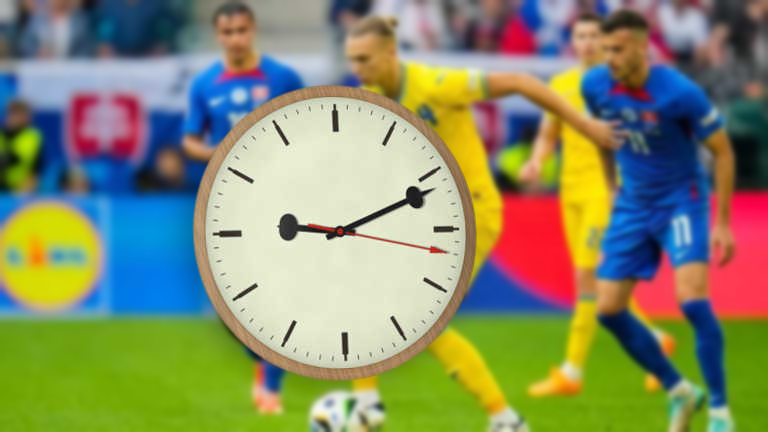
9:11:17
